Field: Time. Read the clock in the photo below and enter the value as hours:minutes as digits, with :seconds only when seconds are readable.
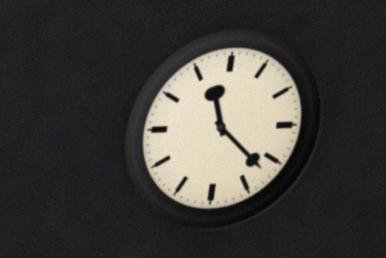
11:22
